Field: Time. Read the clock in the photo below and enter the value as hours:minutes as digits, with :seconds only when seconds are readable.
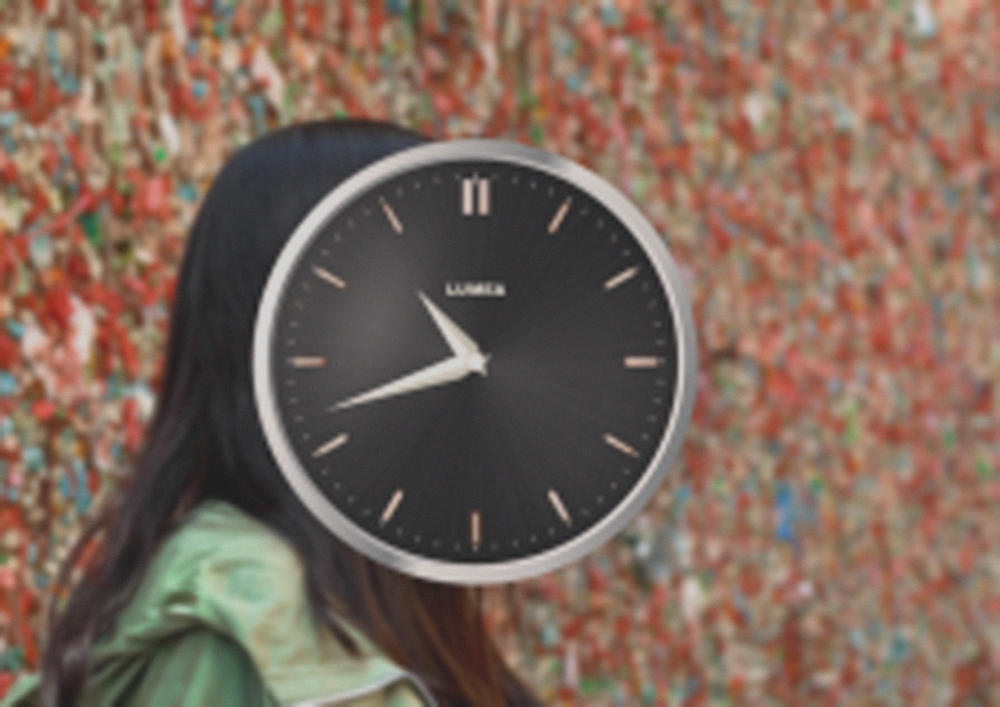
10:42
